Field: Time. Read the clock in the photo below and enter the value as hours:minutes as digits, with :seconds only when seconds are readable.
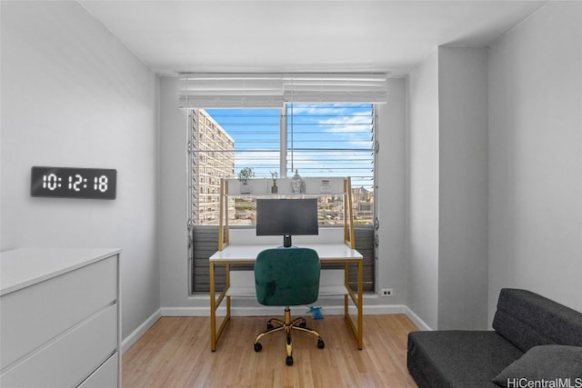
10:12:18
